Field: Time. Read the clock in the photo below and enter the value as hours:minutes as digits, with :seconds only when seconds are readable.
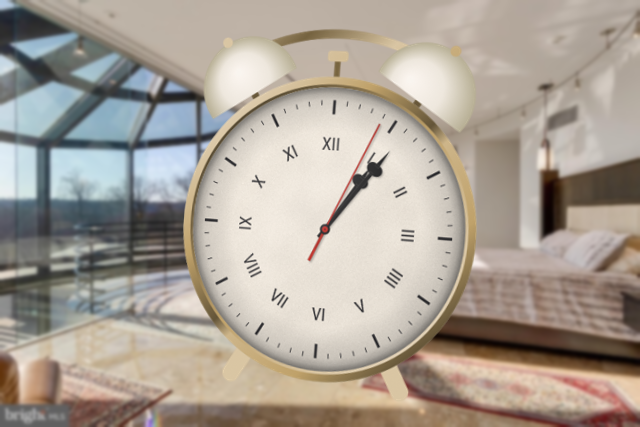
1:06:04
